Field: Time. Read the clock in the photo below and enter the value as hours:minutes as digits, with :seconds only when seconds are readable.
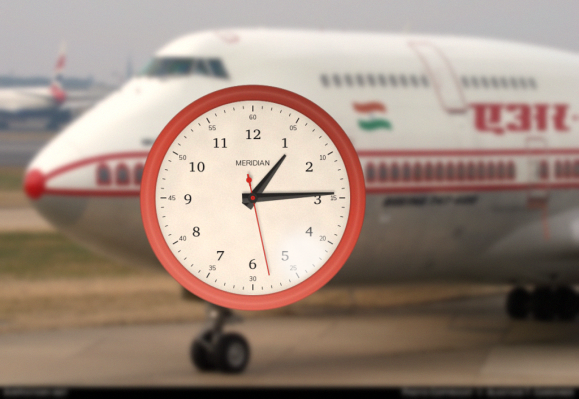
1:14:28
